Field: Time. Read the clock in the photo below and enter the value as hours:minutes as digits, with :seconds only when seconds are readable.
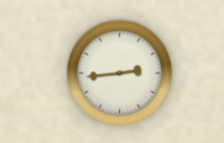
2:44
